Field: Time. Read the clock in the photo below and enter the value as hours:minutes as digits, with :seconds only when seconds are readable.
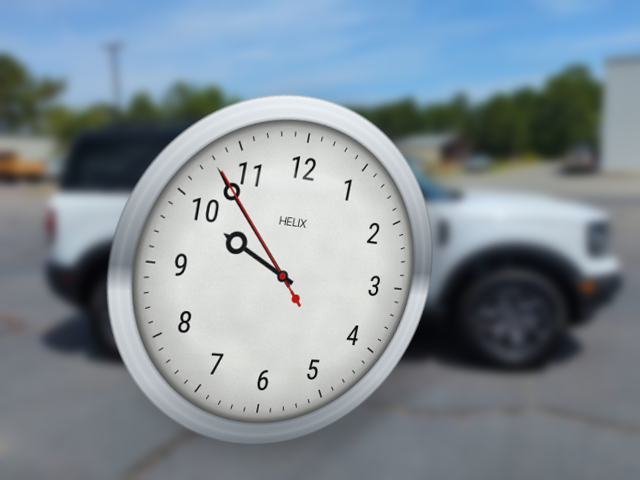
9:52:53
